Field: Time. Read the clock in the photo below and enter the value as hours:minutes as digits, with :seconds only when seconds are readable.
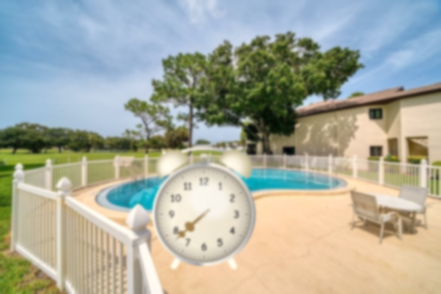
7:38
